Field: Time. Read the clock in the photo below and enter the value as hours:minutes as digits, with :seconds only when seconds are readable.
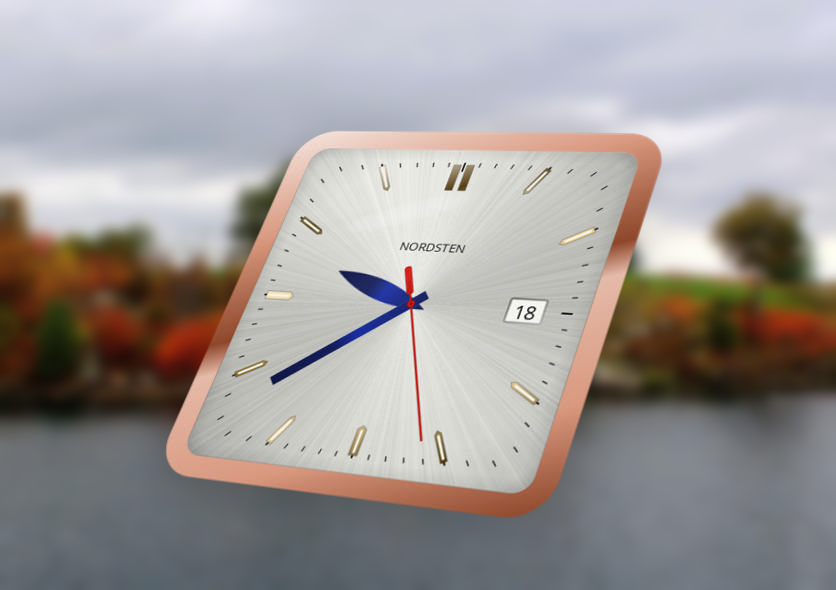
9:38:26
